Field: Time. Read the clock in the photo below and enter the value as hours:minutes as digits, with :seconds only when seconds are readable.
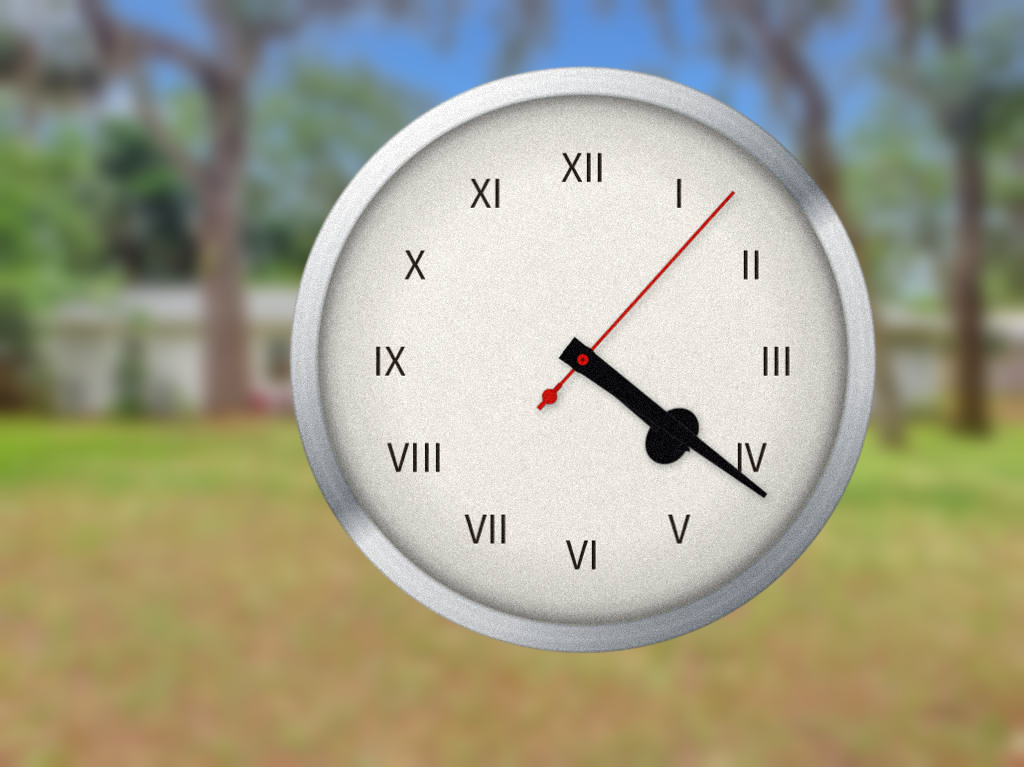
4:21:07
